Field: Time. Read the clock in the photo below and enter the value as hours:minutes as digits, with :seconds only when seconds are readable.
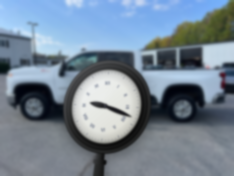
9:18
